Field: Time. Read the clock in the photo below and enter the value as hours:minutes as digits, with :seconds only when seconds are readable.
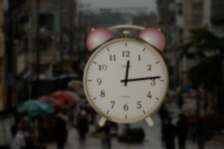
12:14
